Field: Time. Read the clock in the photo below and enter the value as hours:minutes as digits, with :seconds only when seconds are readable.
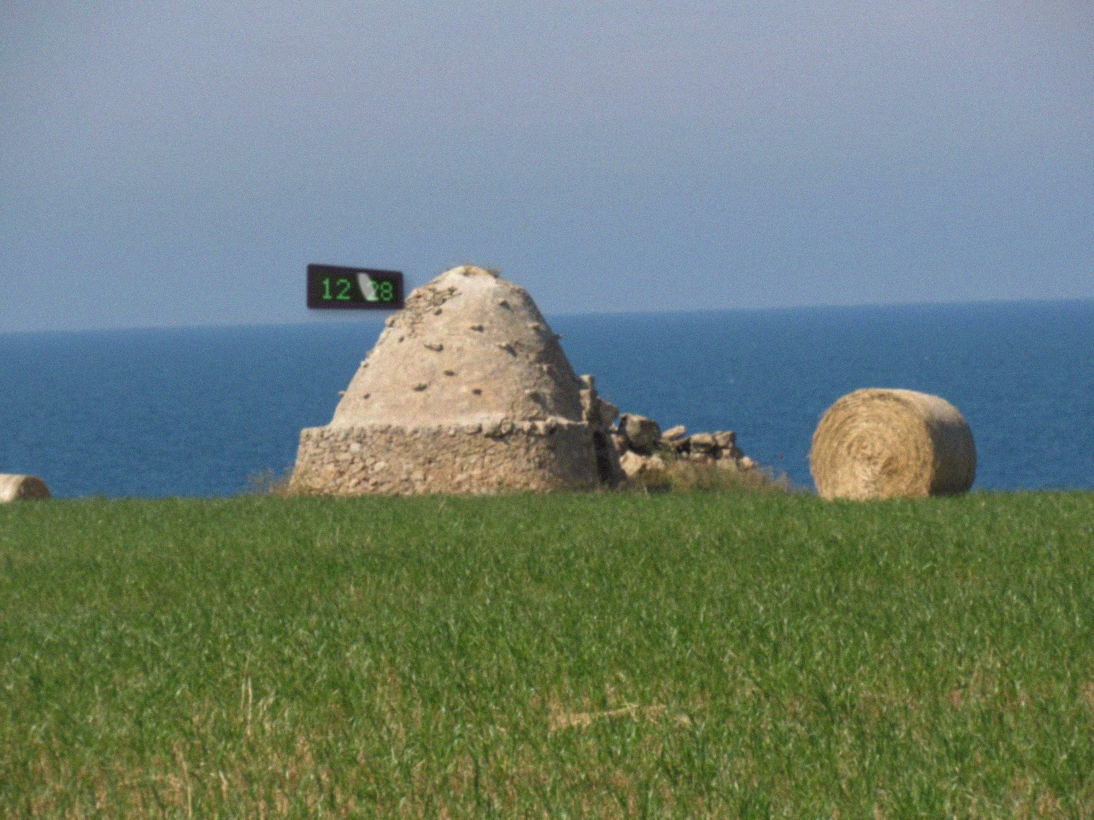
12:28
